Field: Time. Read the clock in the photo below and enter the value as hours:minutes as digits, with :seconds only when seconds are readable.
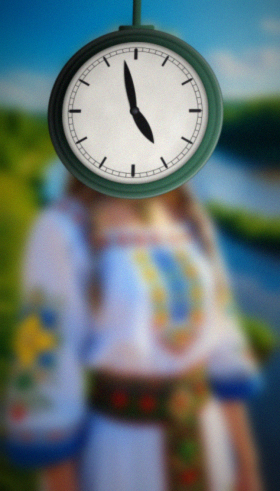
4:58
